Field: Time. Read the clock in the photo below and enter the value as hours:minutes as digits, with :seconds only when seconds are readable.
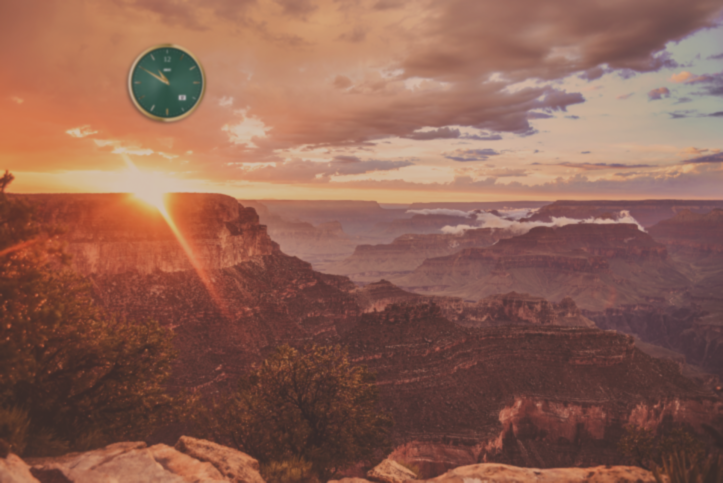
10:50
